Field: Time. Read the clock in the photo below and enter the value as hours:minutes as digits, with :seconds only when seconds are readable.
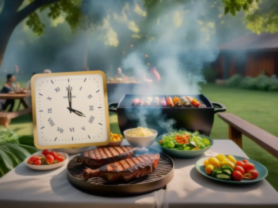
4:00
